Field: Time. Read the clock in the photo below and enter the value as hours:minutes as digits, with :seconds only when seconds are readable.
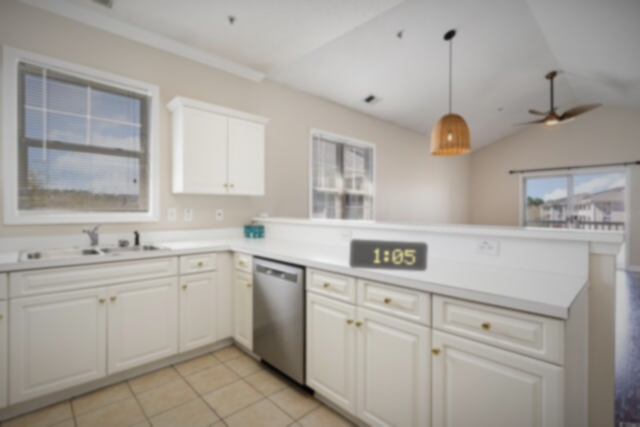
1:05
